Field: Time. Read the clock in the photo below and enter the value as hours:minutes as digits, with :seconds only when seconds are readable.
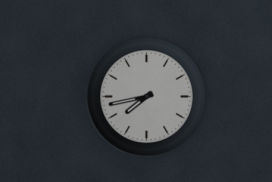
7:43
